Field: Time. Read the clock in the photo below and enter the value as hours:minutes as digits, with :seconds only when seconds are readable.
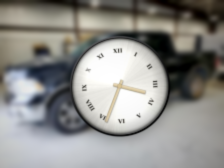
3:34
